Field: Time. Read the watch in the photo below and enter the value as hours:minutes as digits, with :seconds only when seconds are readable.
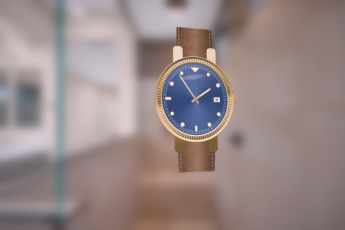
1:54
